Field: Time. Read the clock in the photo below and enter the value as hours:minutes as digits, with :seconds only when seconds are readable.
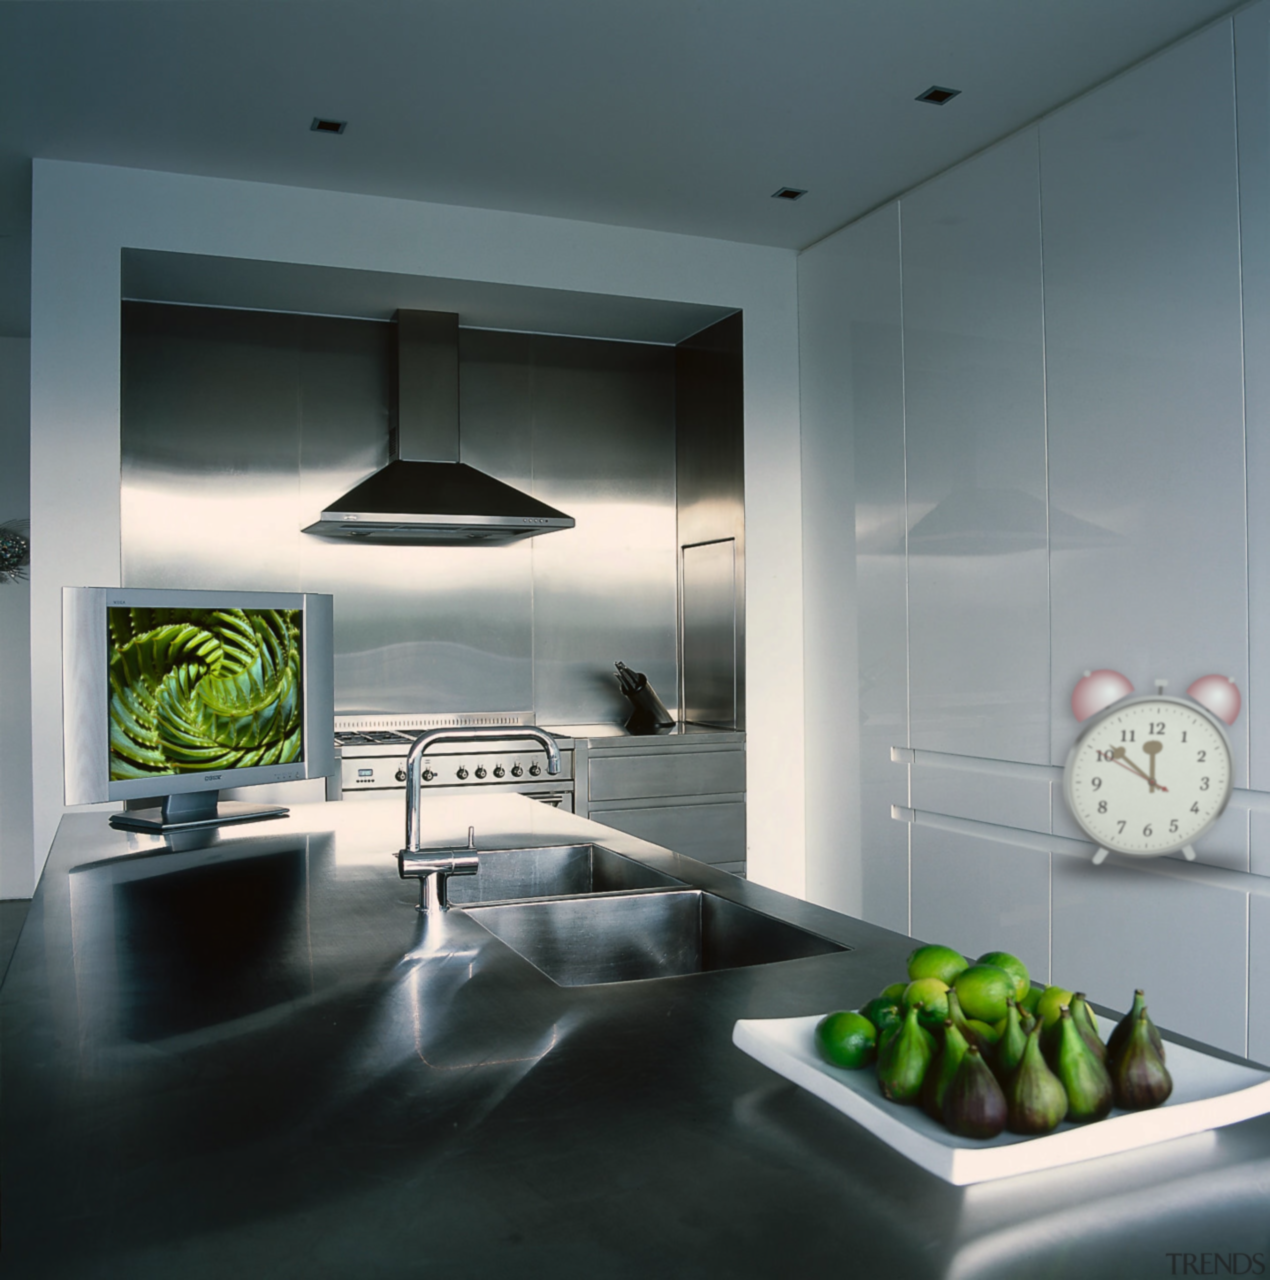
11:51:50
